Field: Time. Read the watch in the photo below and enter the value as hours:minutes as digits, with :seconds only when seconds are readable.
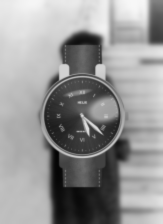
5:22
